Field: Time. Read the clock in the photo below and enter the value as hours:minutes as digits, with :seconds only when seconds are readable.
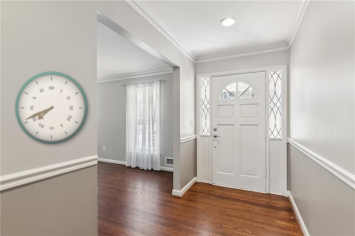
7:41
